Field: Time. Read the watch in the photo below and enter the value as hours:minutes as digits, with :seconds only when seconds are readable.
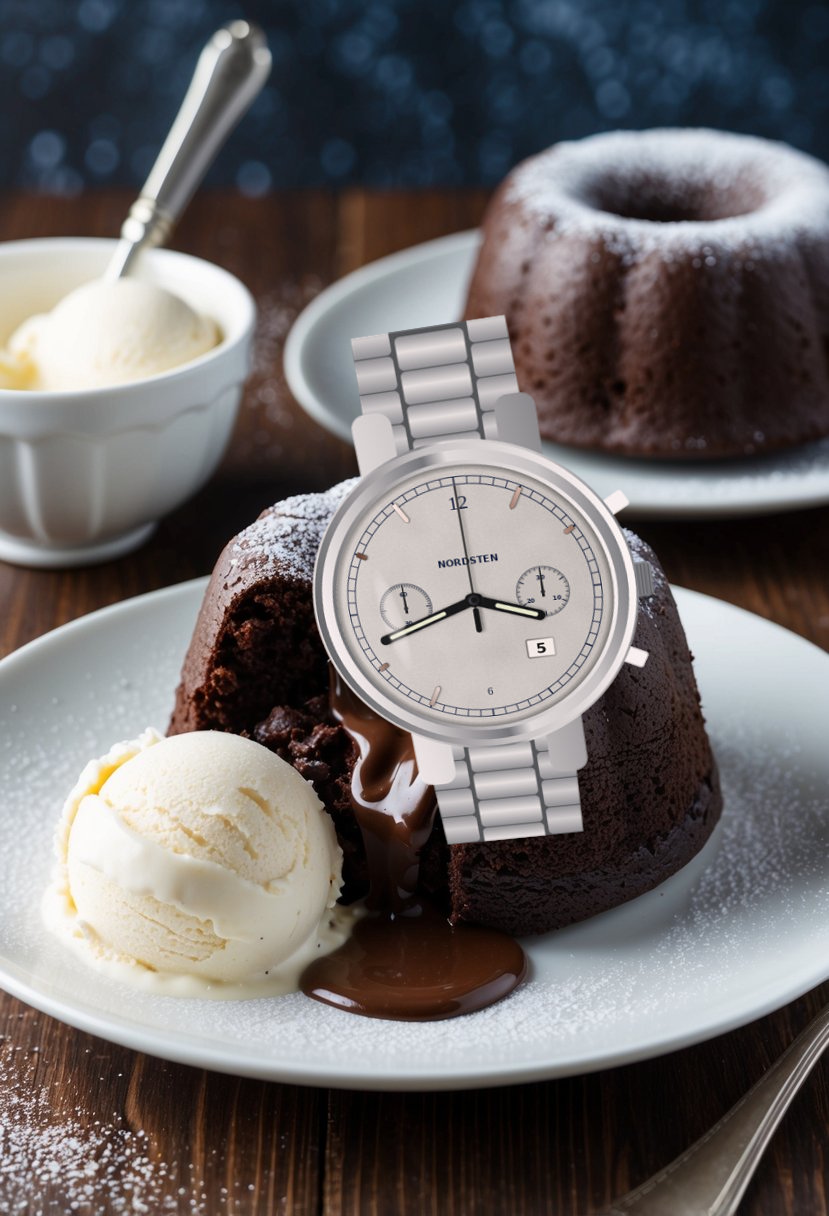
3:42
